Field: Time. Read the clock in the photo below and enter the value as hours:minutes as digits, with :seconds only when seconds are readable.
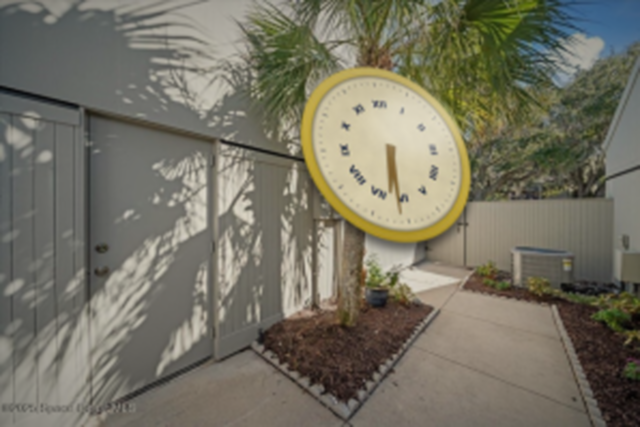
6:31
